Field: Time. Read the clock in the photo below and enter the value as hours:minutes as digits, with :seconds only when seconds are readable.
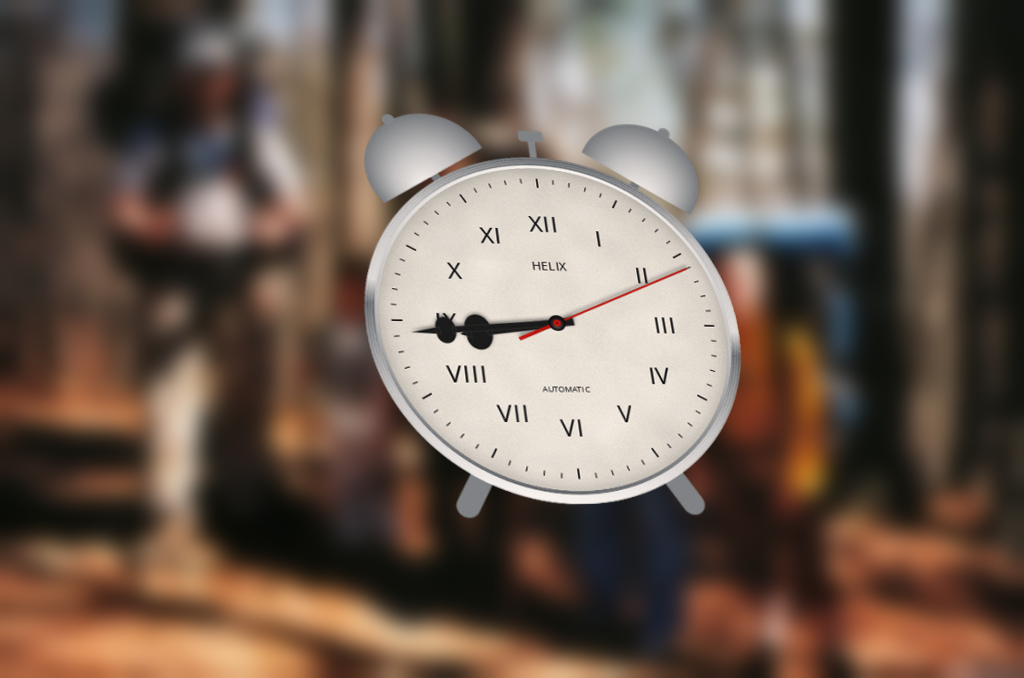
8:44:11
